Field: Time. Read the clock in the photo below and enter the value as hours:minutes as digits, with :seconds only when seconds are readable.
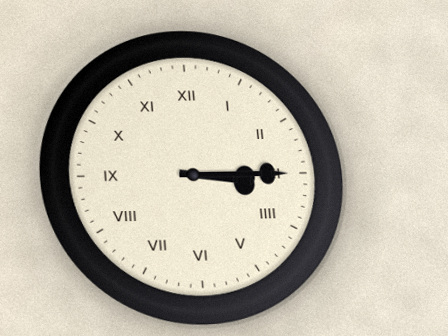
3:15
